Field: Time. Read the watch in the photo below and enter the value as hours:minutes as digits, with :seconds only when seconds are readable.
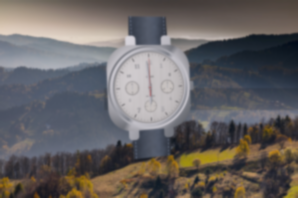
5:59
